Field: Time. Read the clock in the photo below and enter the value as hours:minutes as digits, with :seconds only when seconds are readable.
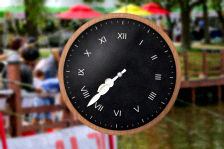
7:37
